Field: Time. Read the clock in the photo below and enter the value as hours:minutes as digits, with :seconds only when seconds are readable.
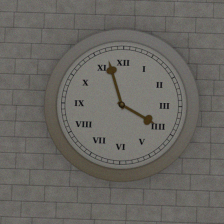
3:57
